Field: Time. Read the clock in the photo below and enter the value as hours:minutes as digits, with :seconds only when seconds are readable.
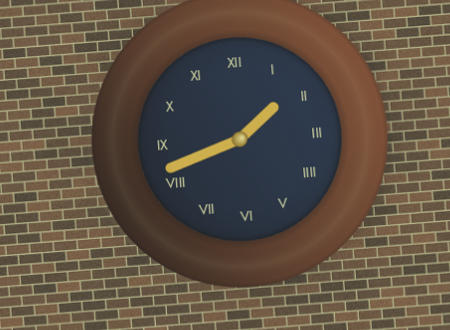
1:42
